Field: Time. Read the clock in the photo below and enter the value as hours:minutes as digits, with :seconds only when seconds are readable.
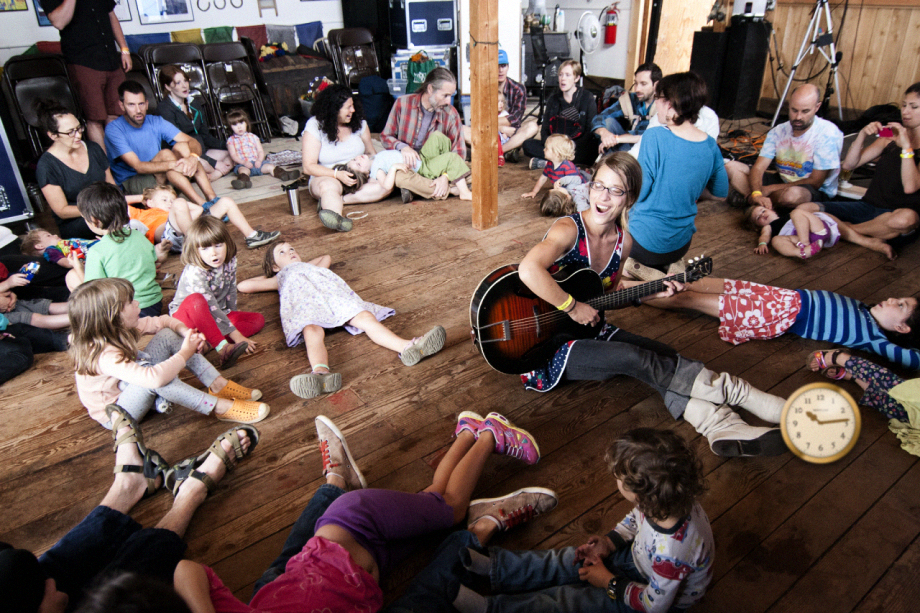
10:14
